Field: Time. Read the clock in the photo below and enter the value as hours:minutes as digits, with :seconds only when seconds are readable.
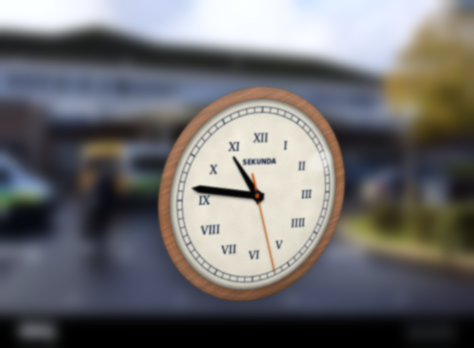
10:46:27
